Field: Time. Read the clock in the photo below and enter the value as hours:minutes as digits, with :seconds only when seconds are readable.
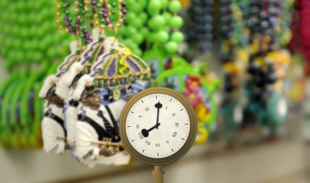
8:01
